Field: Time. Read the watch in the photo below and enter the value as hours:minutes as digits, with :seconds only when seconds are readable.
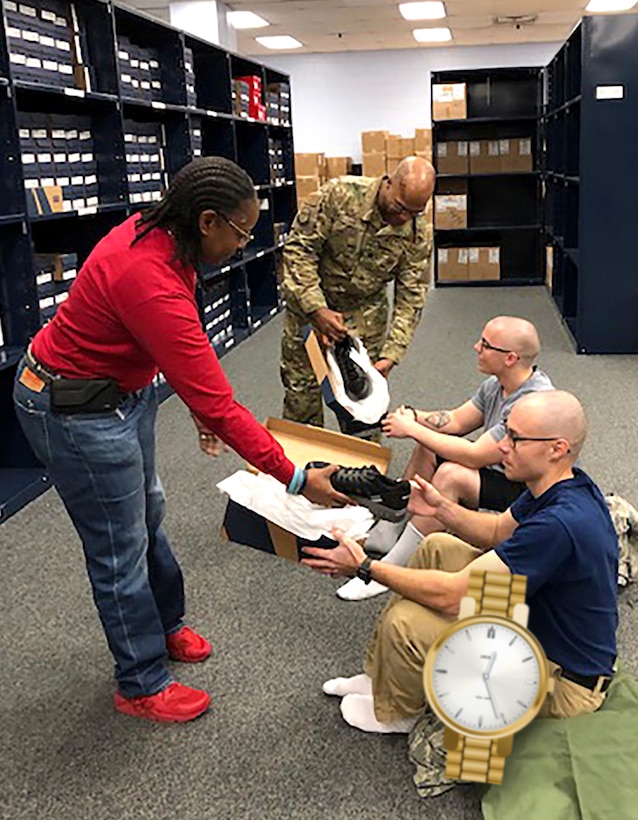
12:26
